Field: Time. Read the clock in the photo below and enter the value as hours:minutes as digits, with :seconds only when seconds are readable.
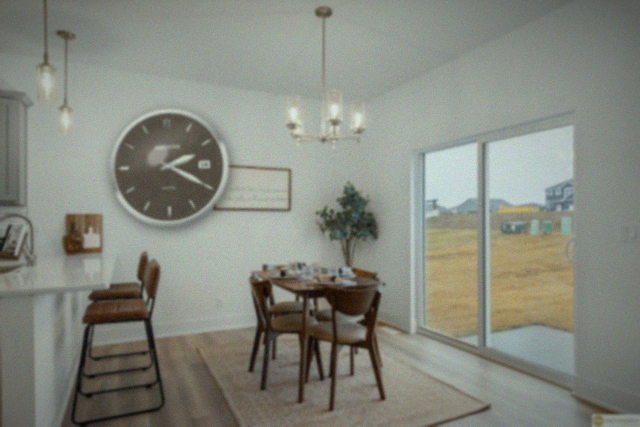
2:20
